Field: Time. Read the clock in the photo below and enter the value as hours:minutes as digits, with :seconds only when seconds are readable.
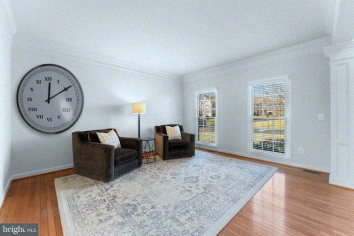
12:10
